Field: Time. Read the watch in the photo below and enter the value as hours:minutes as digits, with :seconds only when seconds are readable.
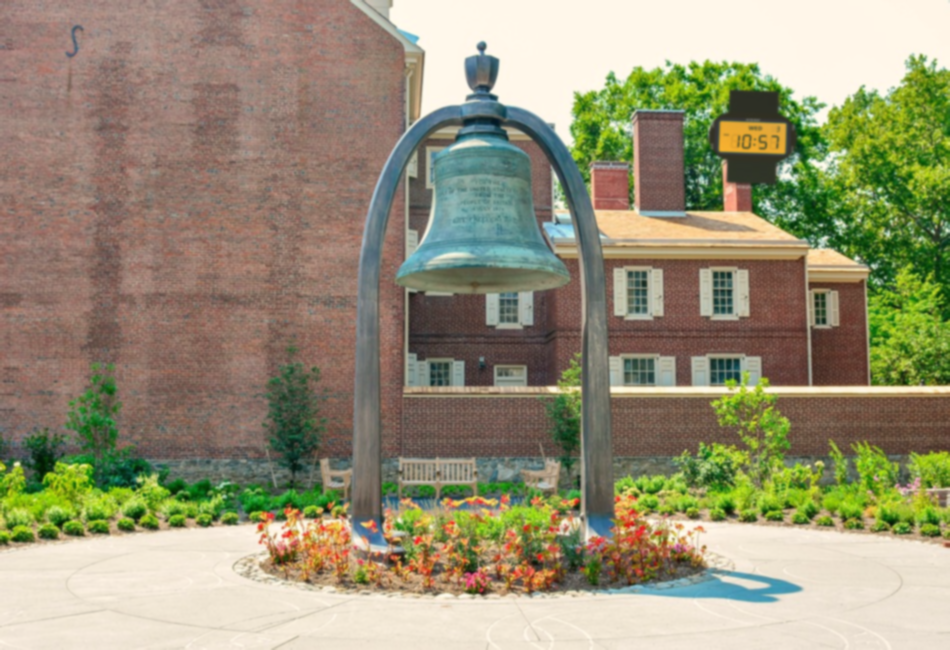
10:57
